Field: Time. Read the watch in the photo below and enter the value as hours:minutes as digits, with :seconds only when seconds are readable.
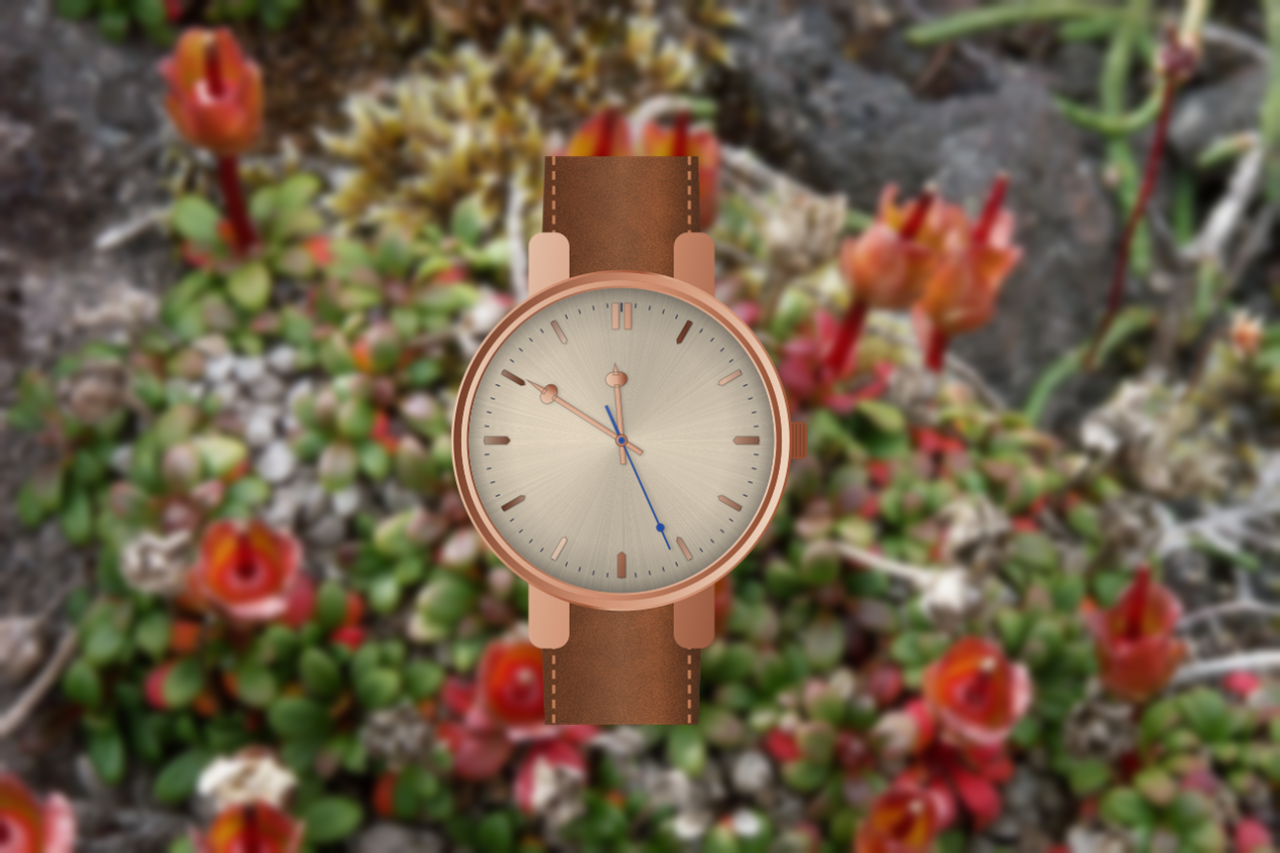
11:50:26
